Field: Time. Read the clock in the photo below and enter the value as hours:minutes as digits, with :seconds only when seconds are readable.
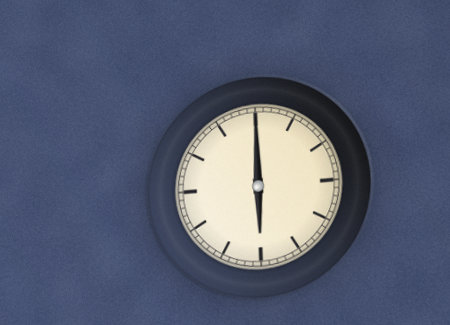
6:00
